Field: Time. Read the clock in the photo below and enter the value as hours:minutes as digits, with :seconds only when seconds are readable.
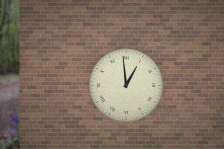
12:59
